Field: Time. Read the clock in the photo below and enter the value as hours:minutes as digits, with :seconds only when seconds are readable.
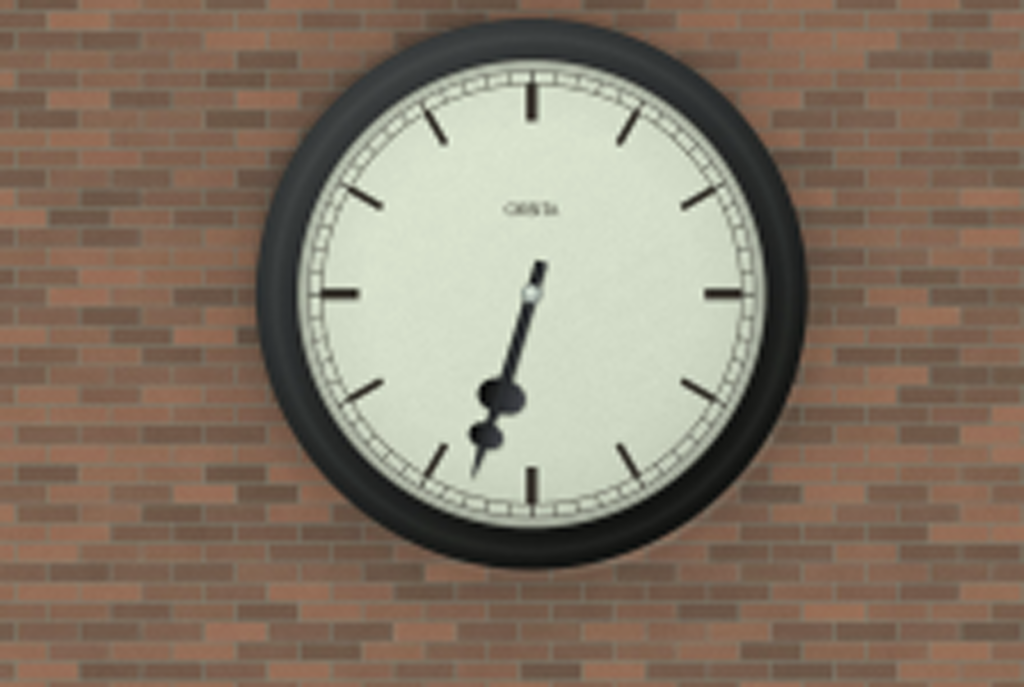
6:33
